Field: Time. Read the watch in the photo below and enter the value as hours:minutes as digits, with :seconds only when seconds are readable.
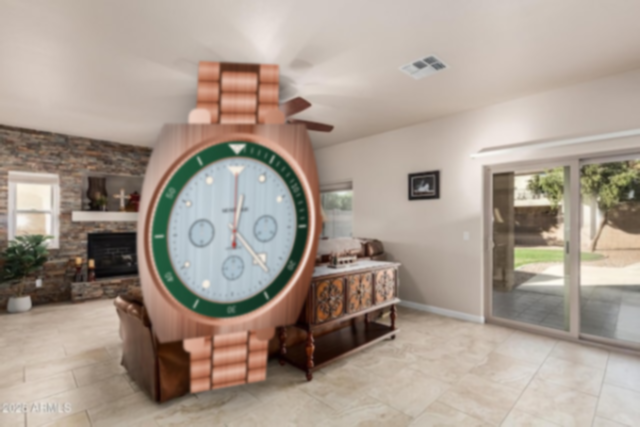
12:23
